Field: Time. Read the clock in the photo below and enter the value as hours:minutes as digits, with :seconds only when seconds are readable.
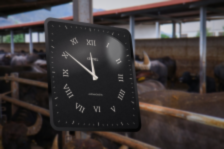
11:51
